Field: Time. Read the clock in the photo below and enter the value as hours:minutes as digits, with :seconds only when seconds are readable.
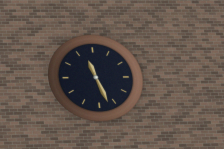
11:27
